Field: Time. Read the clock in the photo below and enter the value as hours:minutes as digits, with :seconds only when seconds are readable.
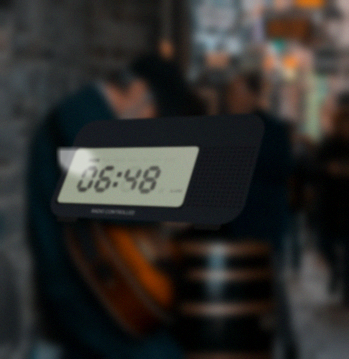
6:48
